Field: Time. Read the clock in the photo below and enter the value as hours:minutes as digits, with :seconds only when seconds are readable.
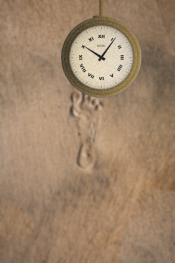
10:06
